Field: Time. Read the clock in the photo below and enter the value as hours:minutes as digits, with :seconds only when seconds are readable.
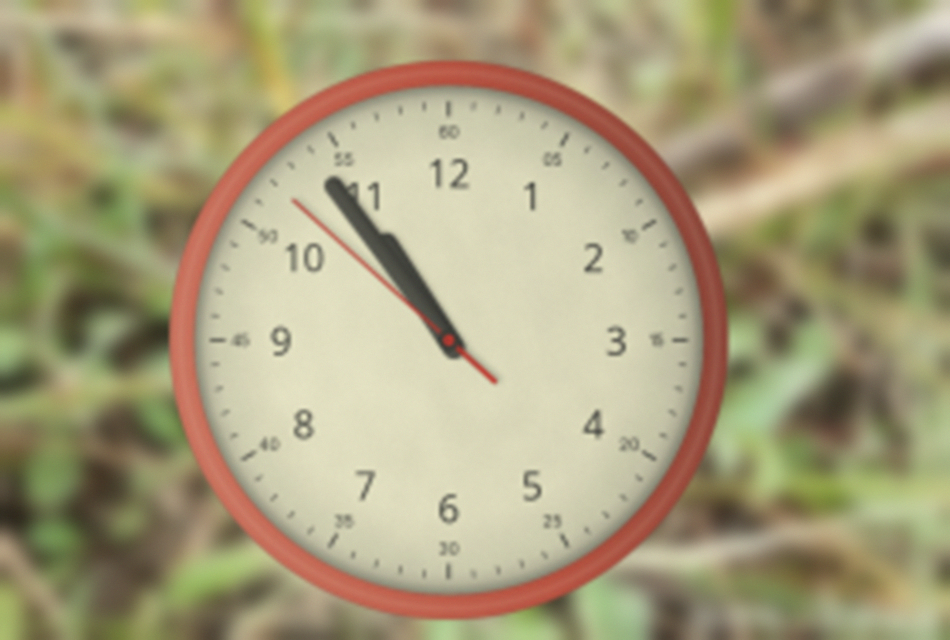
10:53:52
